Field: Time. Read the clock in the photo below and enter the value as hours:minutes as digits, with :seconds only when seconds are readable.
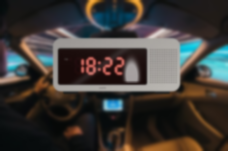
18:22
